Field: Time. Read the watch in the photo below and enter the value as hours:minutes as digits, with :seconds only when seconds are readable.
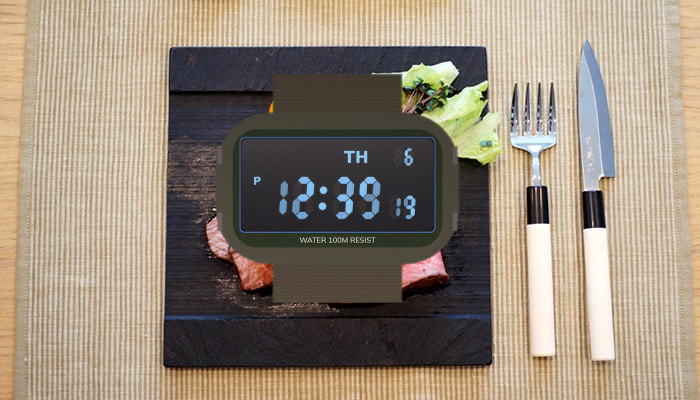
12:39:19
